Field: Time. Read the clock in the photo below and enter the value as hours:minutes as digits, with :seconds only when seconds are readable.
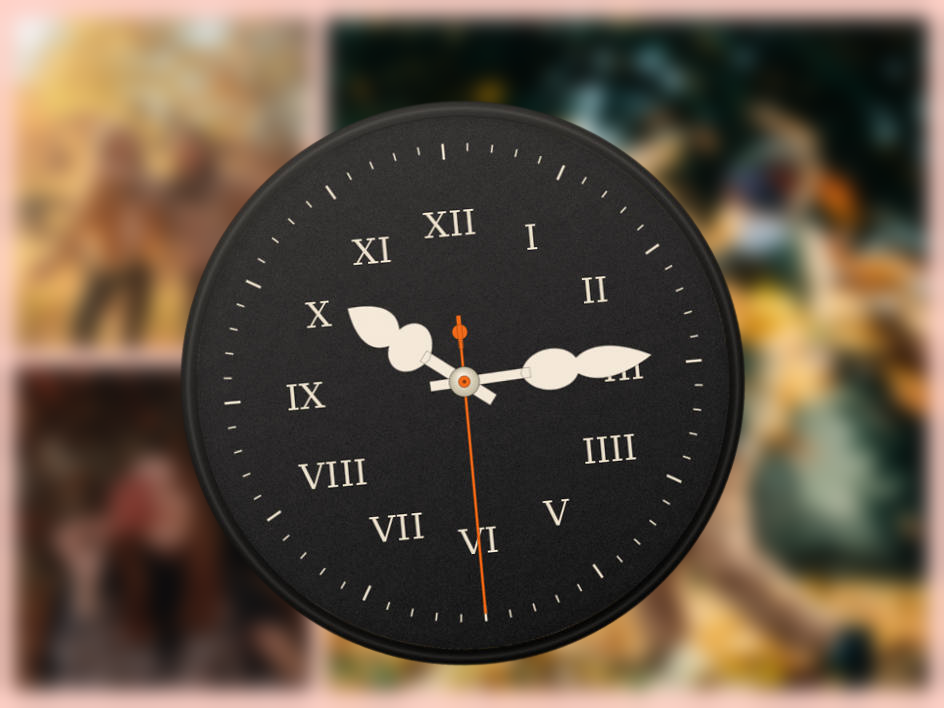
10:14:30
